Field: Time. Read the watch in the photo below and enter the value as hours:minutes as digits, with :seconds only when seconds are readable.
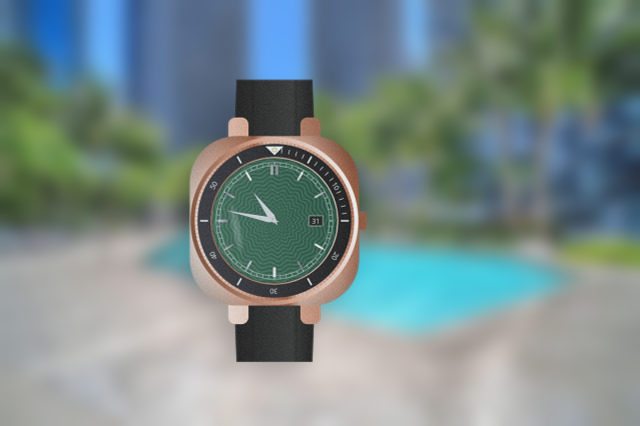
10:47
